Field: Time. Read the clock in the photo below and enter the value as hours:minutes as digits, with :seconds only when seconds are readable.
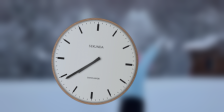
7:39
